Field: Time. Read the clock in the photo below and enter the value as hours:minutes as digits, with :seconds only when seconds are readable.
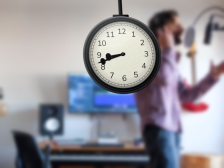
8:42
